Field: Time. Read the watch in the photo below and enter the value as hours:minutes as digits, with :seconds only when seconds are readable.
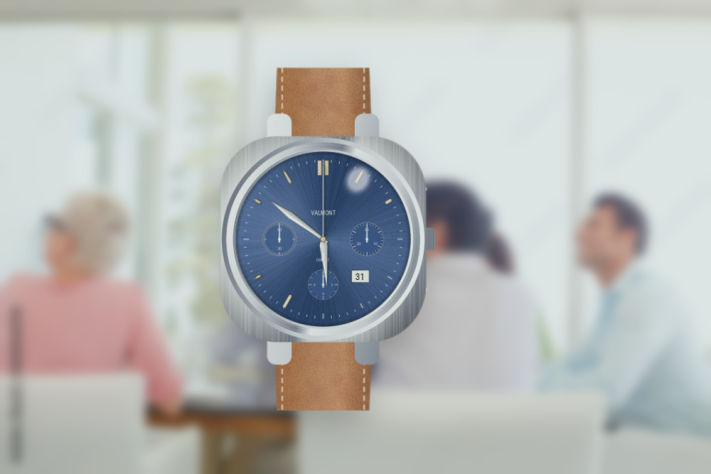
5:51
